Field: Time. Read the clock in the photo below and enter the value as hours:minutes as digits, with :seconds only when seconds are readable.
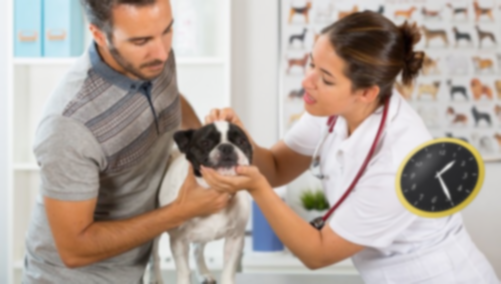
1:25
